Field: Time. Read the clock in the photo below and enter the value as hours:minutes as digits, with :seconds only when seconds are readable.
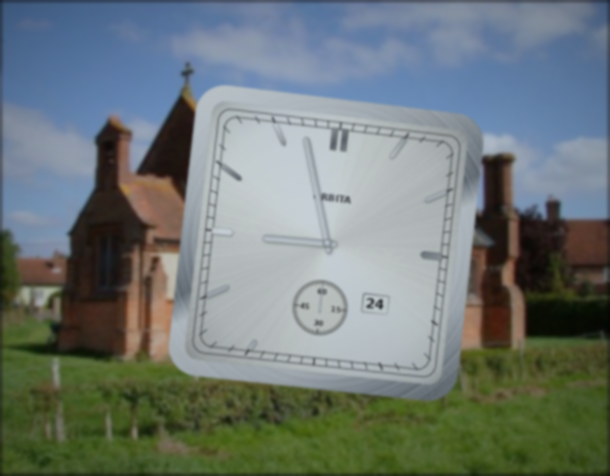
8:57
